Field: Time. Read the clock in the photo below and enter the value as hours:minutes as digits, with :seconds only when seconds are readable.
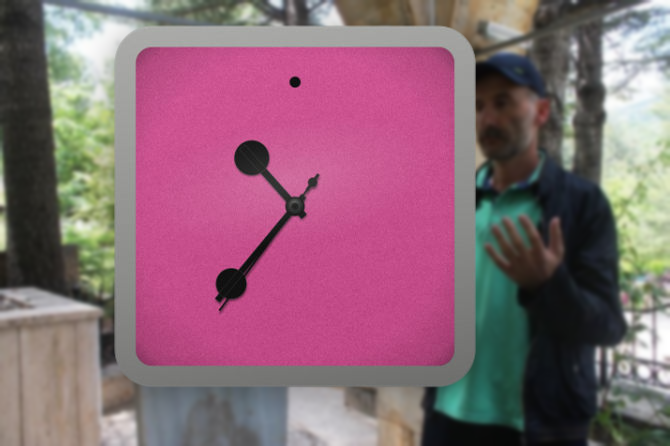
10:36:36
